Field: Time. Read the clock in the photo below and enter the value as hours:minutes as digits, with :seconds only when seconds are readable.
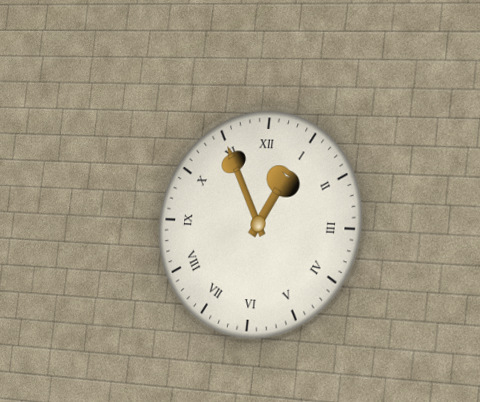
12:55
